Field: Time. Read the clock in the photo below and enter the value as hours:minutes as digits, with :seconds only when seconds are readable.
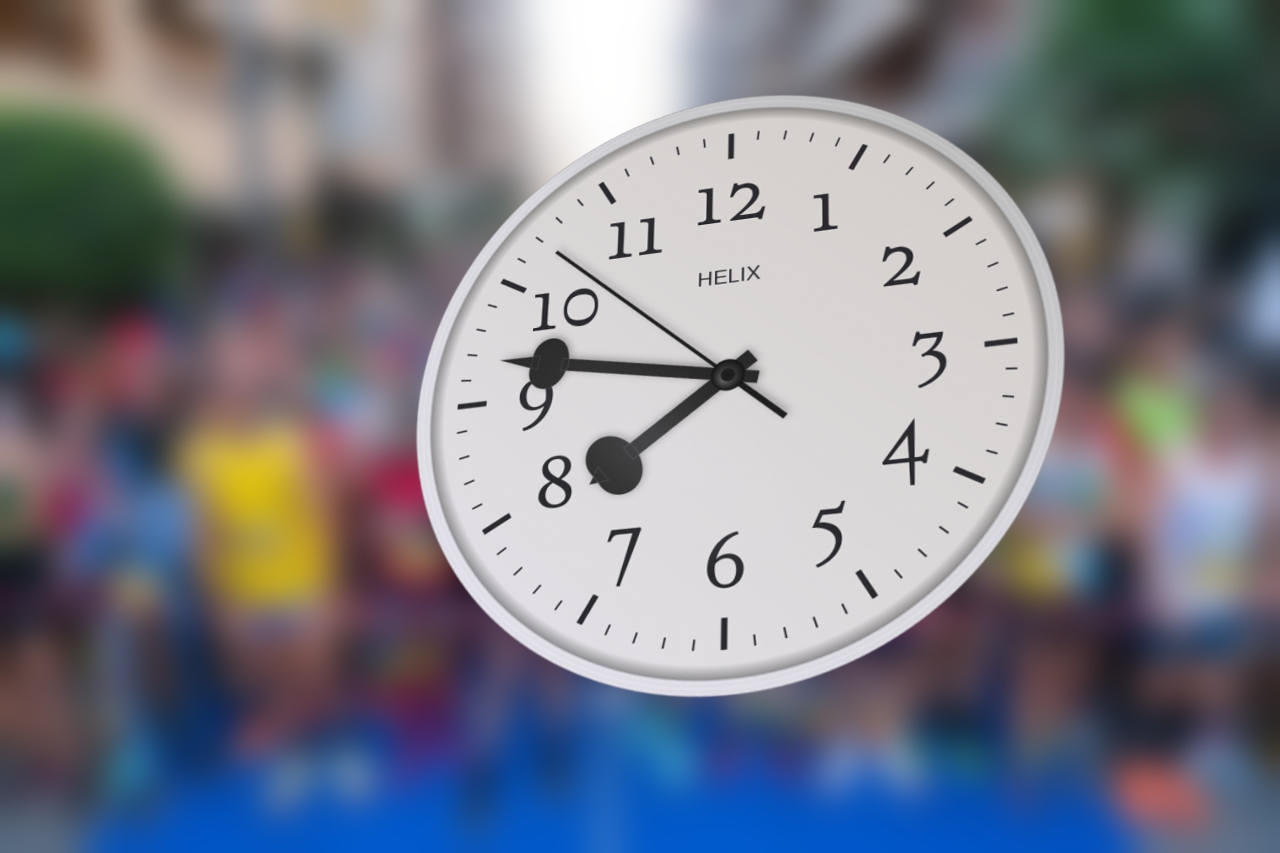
7:46:52
